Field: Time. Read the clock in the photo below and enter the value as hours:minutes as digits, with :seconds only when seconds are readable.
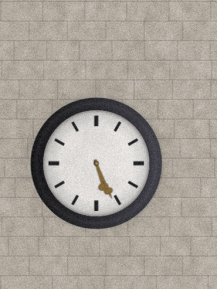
5:26
